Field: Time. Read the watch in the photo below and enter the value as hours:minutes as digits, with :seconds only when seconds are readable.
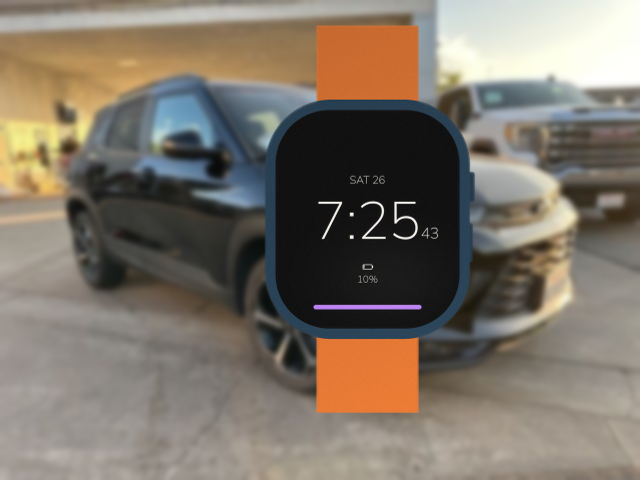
7:25:43
